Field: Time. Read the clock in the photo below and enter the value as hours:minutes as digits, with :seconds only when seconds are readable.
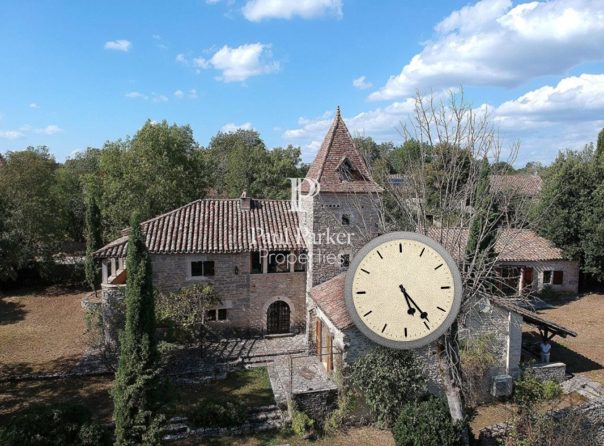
5:24
